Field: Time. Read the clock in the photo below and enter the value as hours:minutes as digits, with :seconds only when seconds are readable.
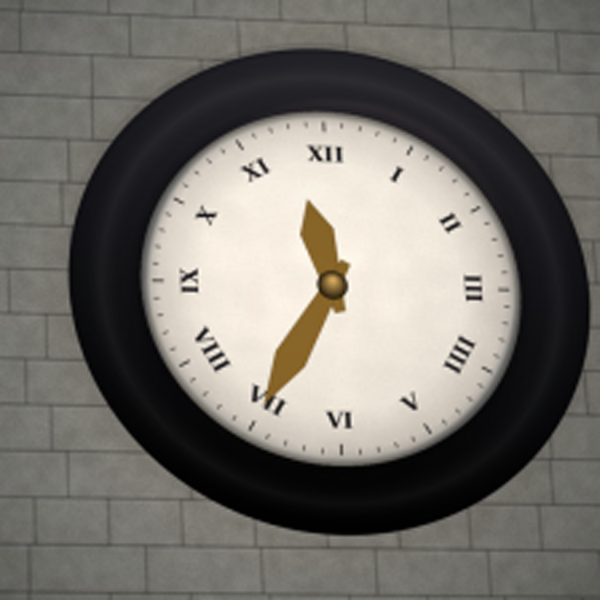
11:35
